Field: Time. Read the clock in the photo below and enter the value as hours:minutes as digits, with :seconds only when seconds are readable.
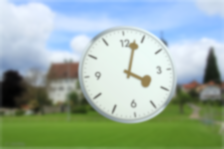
4:03
